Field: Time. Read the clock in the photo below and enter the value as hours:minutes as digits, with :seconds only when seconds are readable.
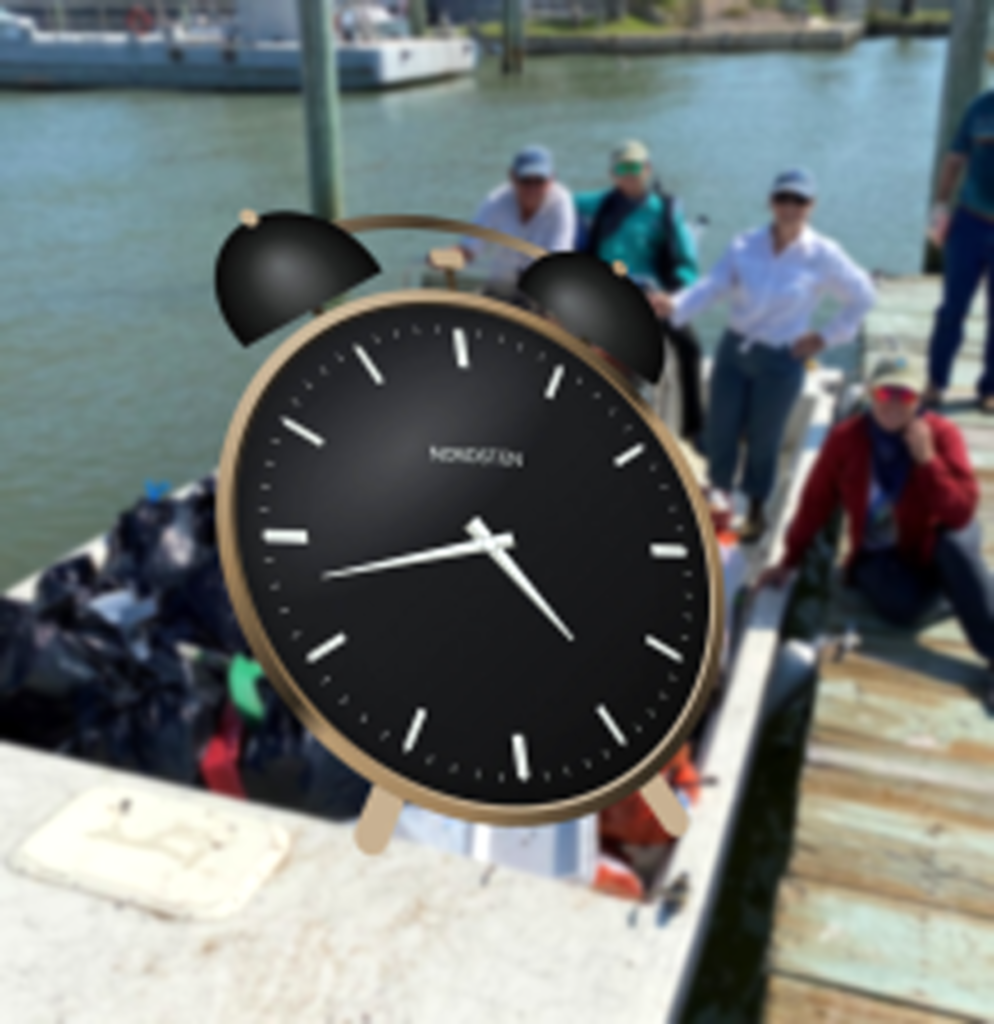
4:43
